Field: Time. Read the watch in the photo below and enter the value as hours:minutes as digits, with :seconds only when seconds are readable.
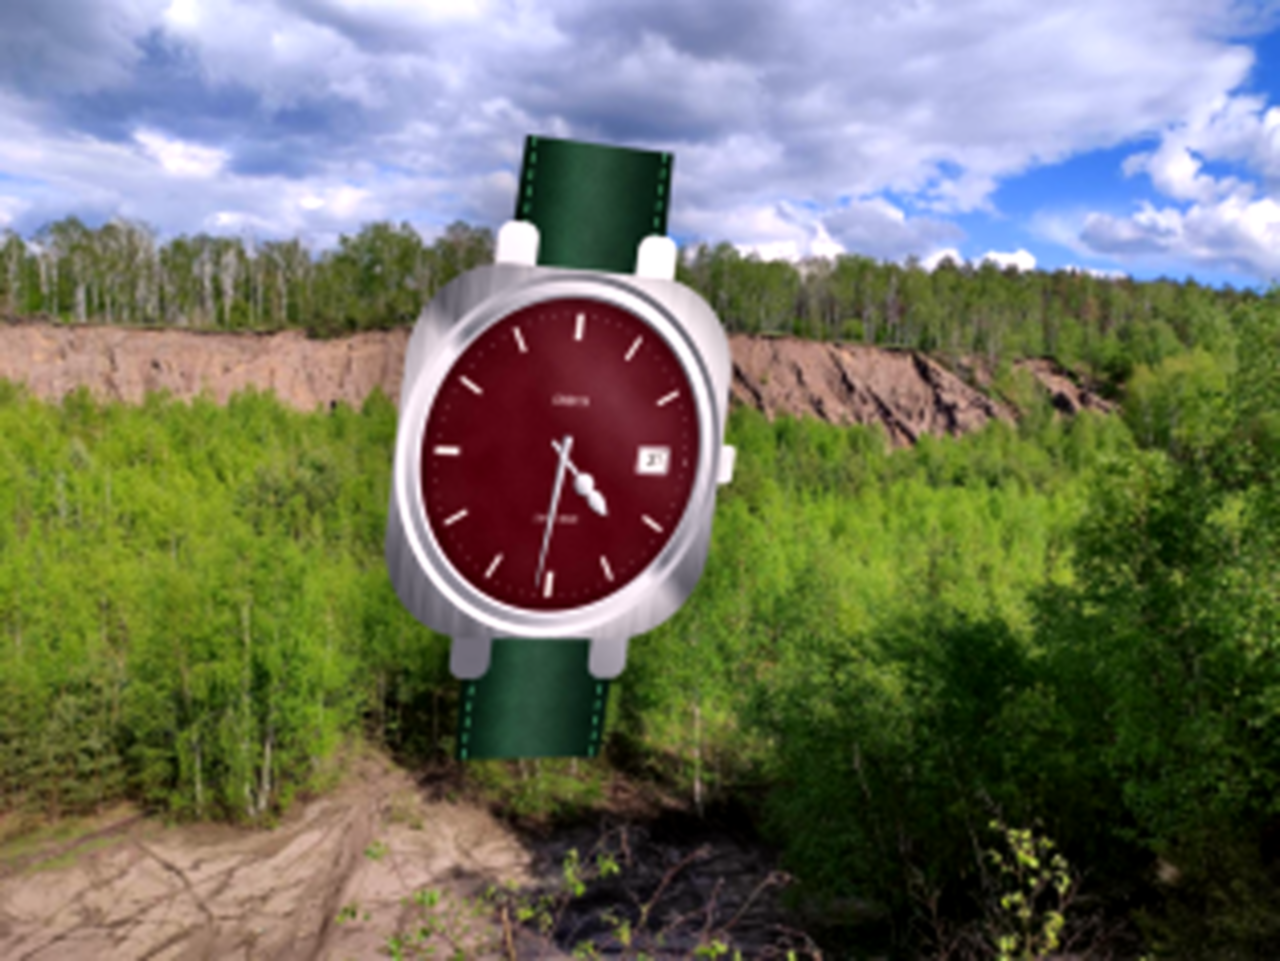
4:31
